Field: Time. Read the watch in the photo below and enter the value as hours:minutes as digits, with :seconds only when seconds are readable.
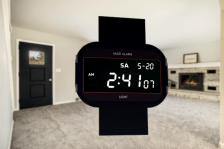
2:41:07
